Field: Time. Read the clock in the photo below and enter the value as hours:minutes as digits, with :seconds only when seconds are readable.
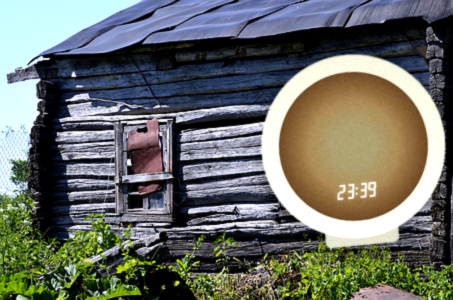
23:39
